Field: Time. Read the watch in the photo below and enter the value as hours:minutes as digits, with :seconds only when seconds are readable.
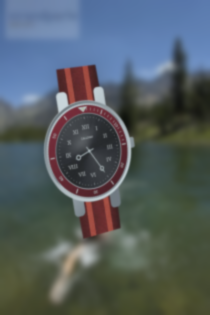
8:25
